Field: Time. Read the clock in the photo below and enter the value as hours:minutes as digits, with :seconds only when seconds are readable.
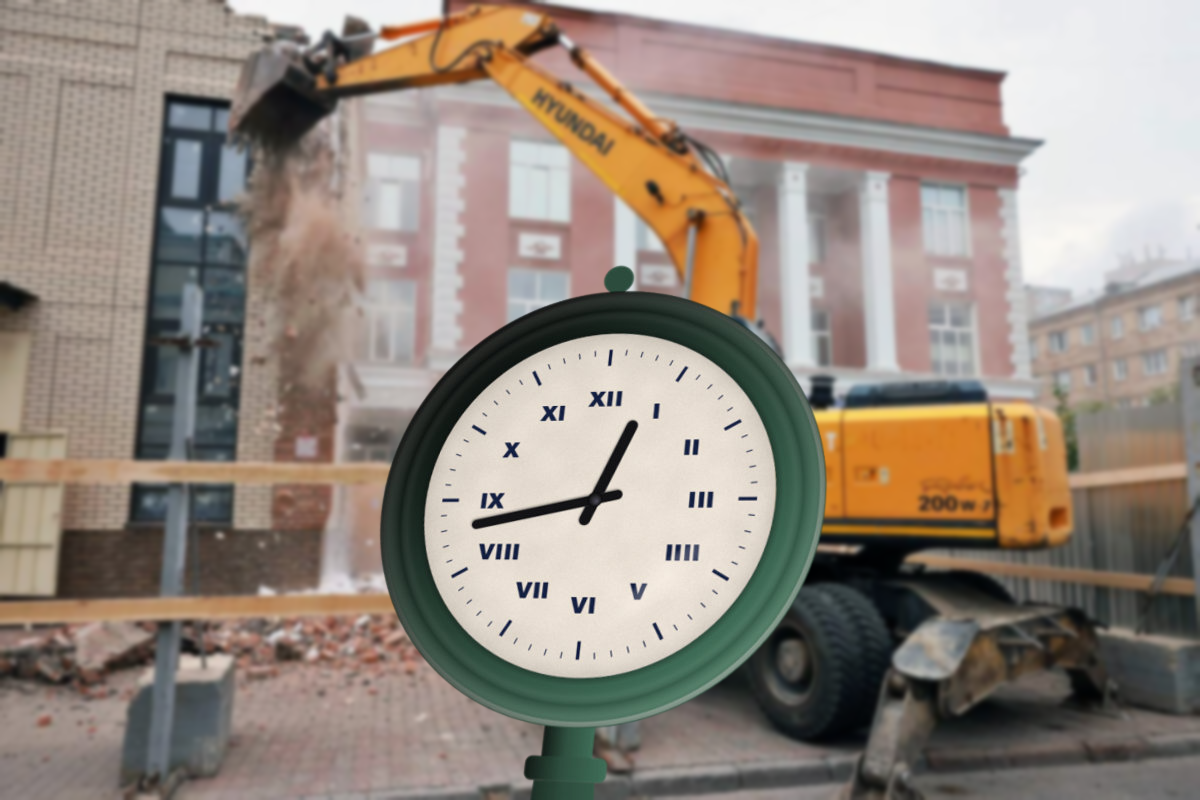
12:43
